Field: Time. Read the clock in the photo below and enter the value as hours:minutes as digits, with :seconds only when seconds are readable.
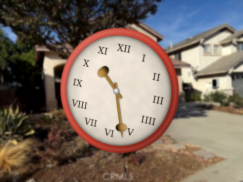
10:27
